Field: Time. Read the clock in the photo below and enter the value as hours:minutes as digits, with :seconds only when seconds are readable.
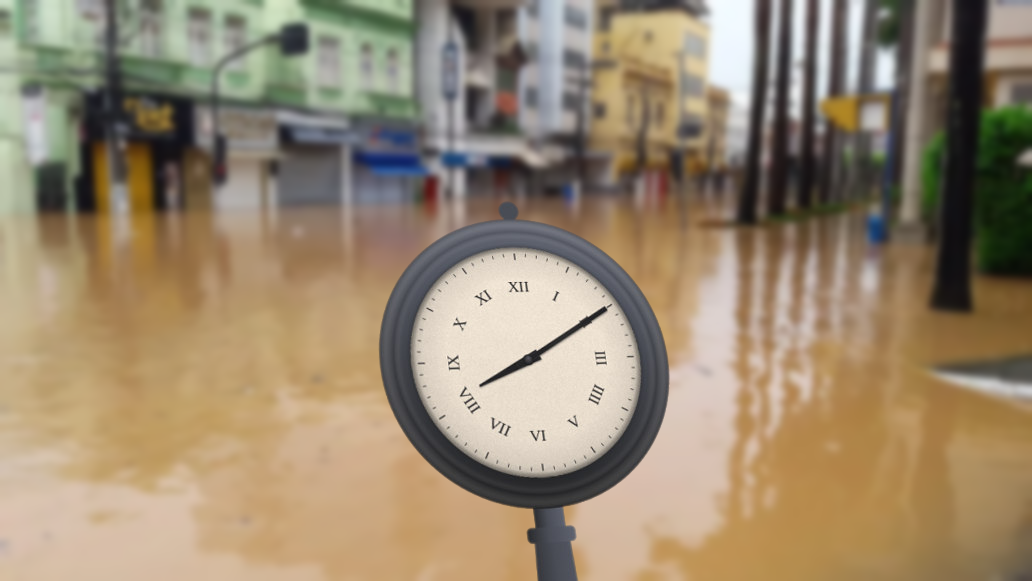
8:10
